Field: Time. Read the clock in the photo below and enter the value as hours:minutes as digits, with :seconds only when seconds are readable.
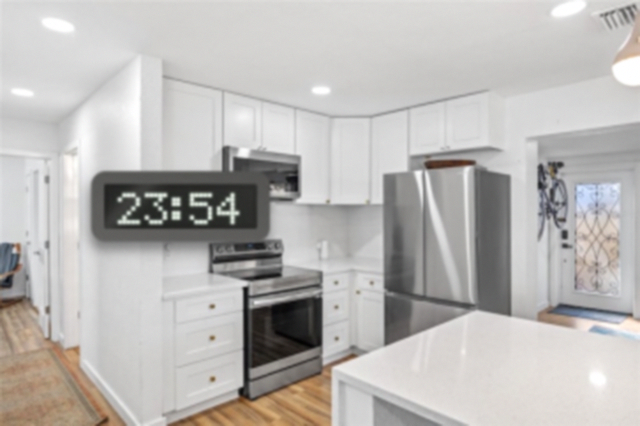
23:54
